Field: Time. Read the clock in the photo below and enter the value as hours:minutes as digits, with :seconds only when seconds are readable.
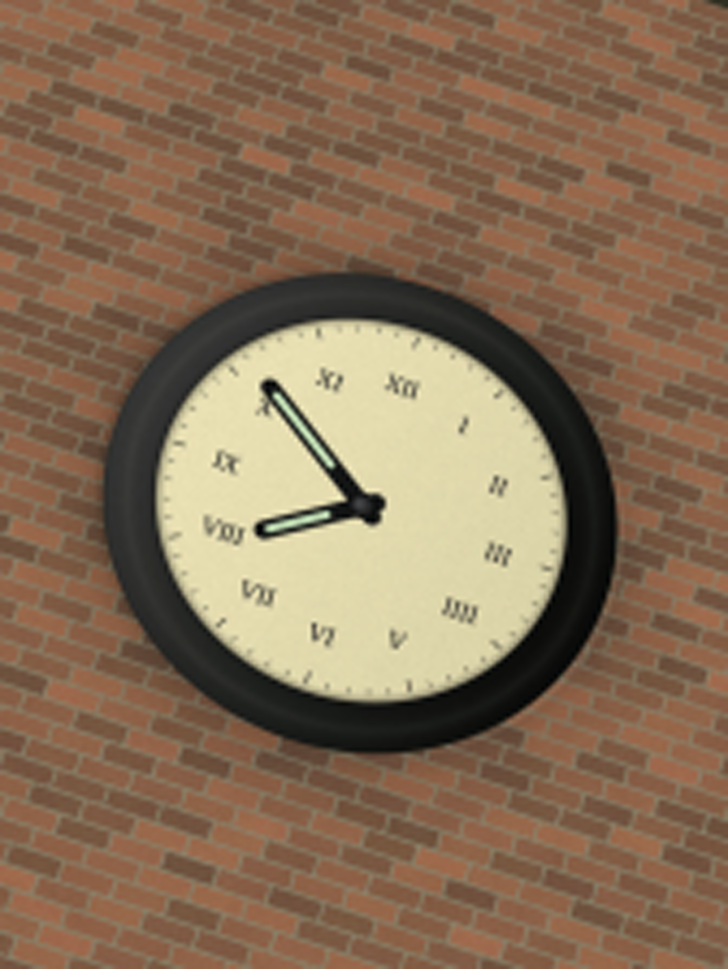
7:51
